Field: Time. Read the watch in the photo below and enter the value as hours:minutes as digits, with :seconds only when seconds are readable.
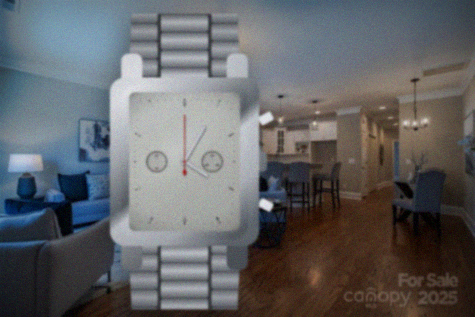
4:05
